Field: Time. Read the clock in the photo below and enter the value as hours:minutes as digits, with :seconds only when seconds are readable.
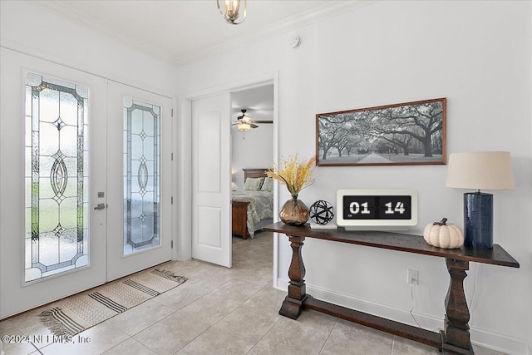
1:14
